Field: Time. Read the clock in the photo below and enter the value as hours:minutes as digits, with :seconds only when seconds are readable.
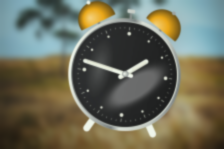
1:47
